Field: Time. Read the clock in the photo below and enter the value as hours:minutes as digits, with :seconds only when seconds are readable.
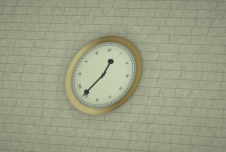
12:36
